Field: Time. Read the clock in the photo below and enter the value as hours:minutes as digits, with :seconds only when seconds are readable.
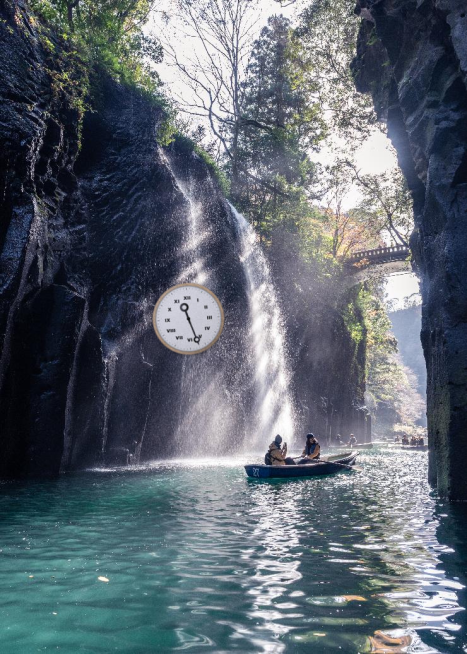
11:27
